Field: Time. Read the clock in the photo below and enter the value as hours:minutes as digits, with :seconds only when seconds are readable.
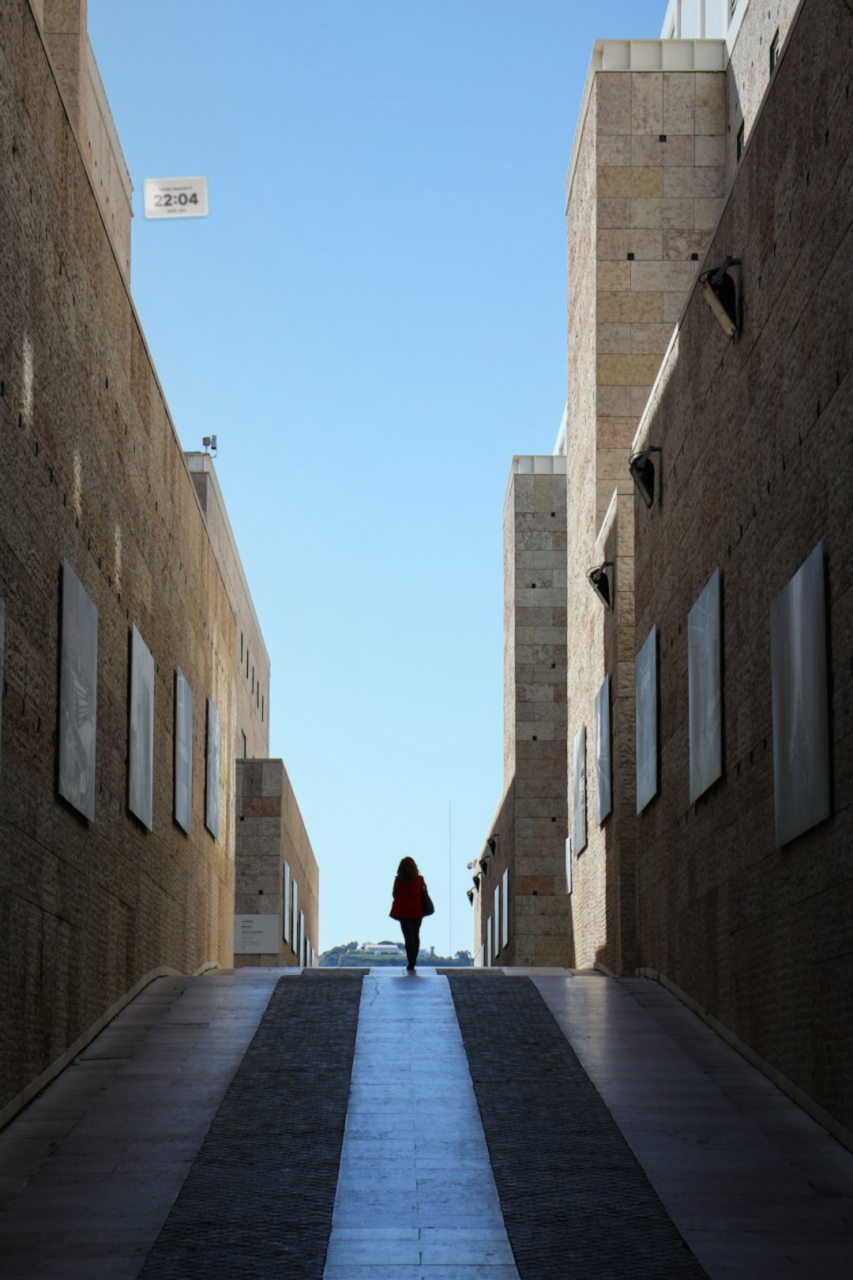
22:04
